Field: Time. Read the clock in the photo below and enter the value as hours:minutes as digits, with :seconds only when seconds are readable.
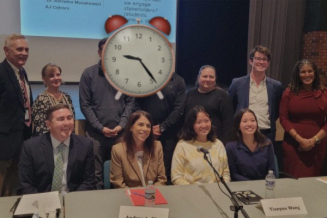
9:24
